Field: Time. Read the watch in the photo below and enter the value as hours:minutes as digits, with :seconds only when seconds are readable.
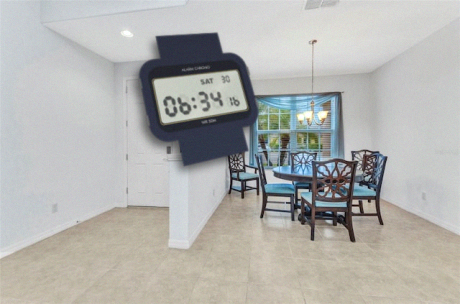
6:34:16
